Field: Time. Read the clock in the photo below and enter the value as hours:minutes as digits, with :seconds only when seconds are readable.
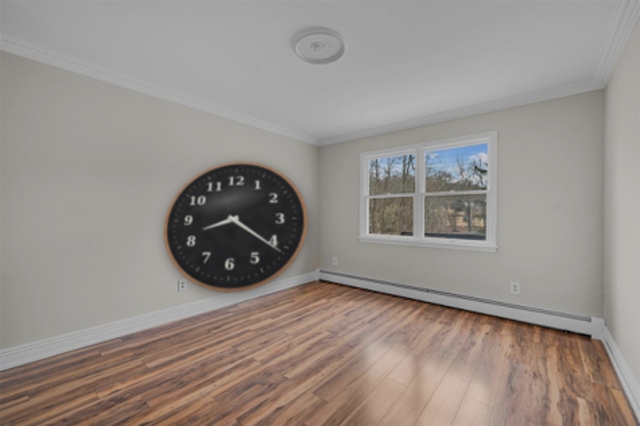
8:21
